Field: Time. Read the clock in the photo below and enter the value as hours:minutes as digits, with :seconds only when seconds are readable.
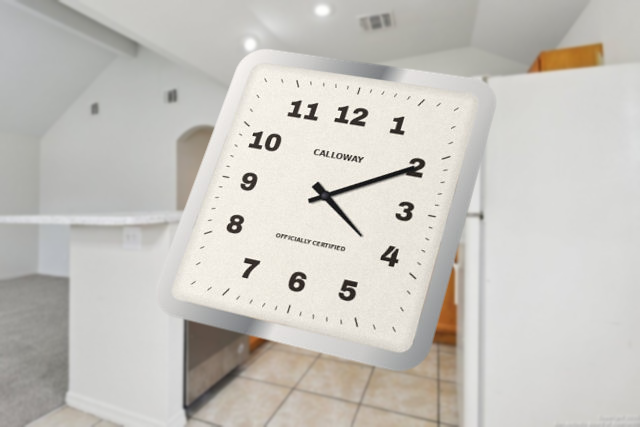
4:10
